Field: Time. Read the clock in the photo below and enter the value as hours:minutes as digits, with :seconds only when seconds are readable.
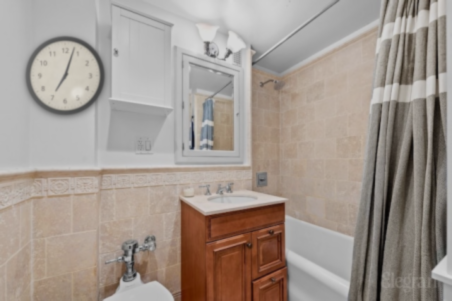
7:03
